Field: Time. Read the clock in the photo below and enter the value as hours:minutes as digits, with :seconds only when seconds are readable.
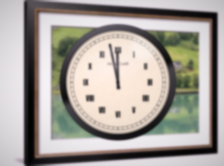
11:58
